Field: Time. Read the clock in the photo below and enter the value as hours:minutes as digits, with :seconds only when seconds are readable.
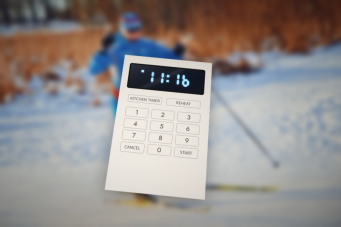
11:16
